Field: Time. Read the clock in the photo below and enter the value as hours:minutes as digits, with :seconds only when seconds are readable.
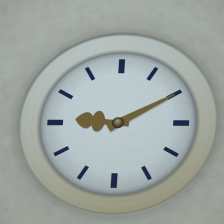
9:10
